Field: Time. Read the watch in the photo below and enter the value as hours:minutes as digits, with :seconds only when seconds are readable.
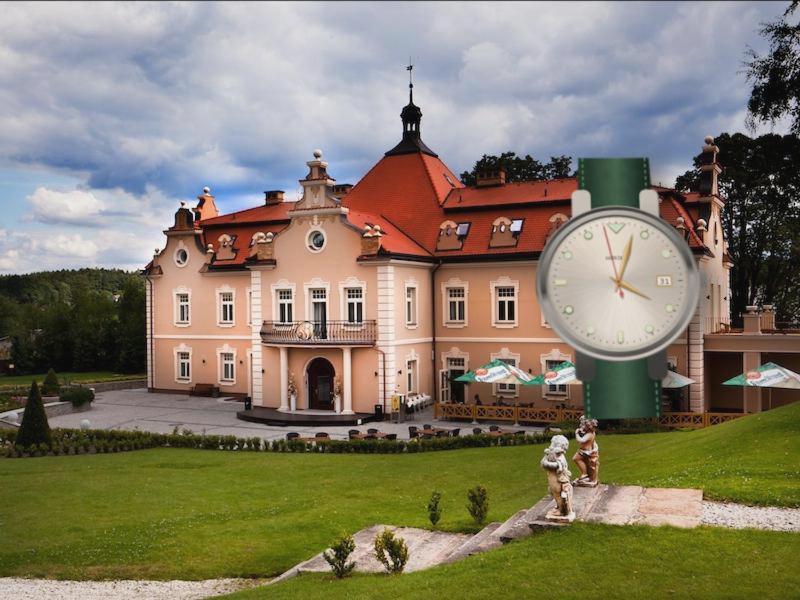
4:02:58
